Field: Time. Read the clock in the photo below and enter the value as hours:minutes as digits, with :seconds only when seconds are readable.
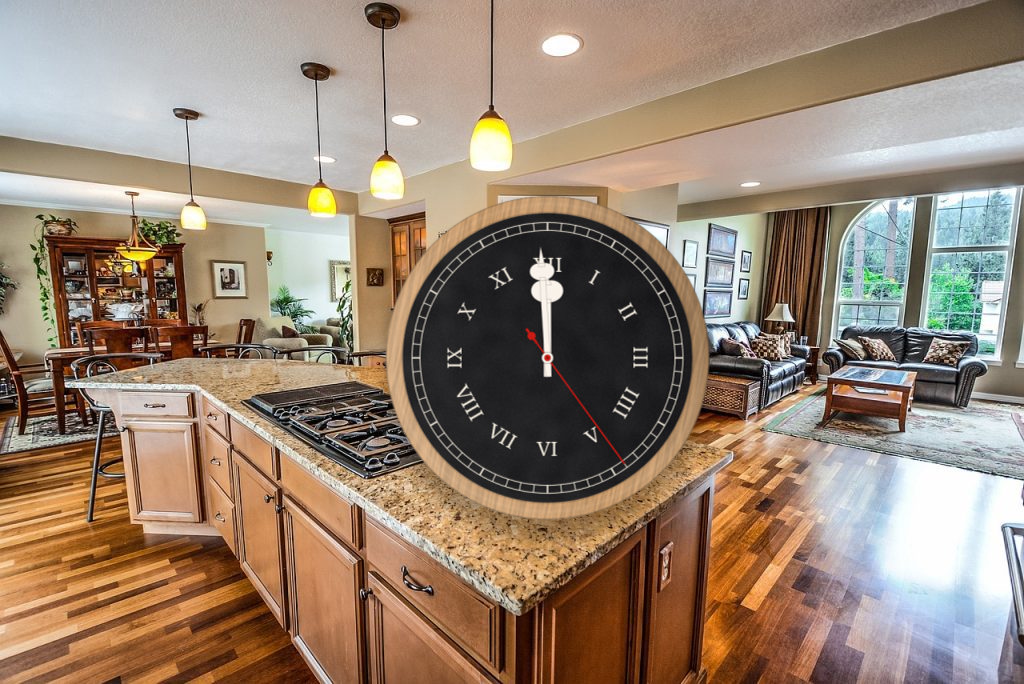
11:59:24
